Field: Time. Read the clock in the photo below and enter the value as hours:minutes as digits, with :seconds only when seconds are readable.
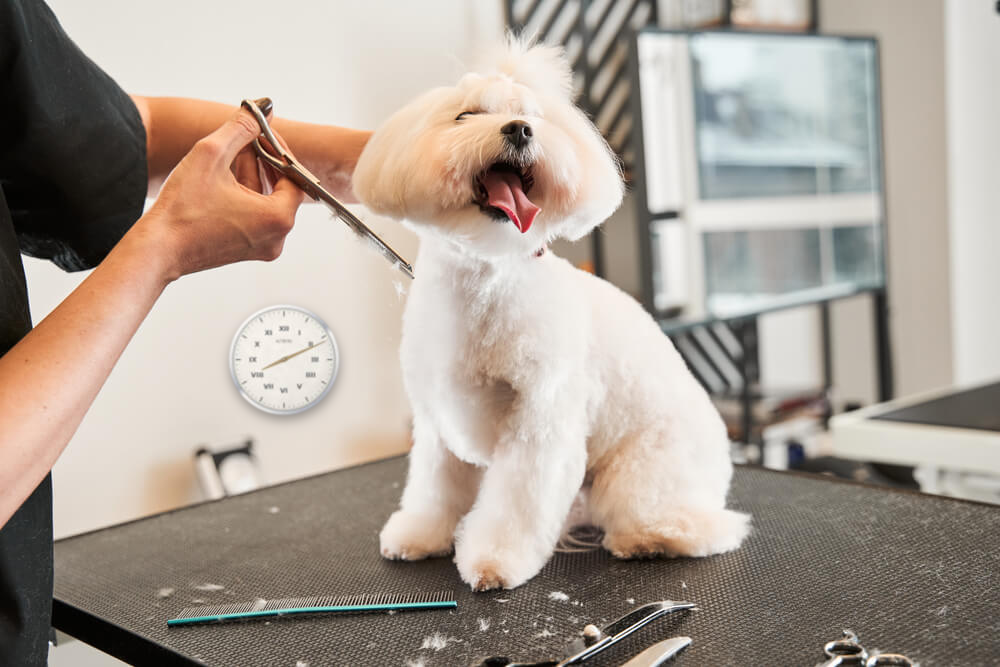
8:11
